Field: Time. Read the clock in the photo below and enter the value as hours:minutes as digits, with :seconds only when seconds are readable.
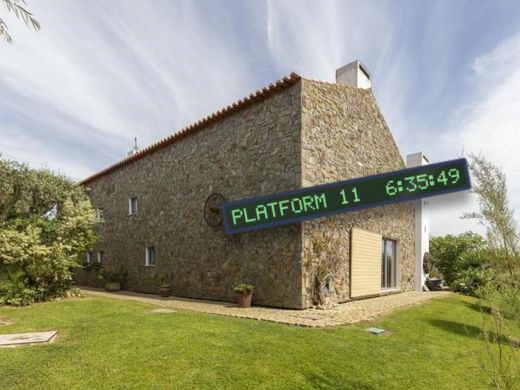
6:35:49
